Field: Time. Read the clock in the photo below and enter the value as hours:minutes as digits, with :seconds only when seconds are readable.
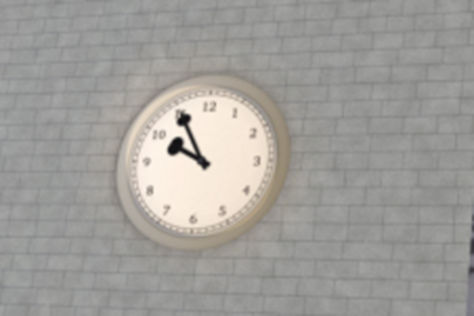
9:55
